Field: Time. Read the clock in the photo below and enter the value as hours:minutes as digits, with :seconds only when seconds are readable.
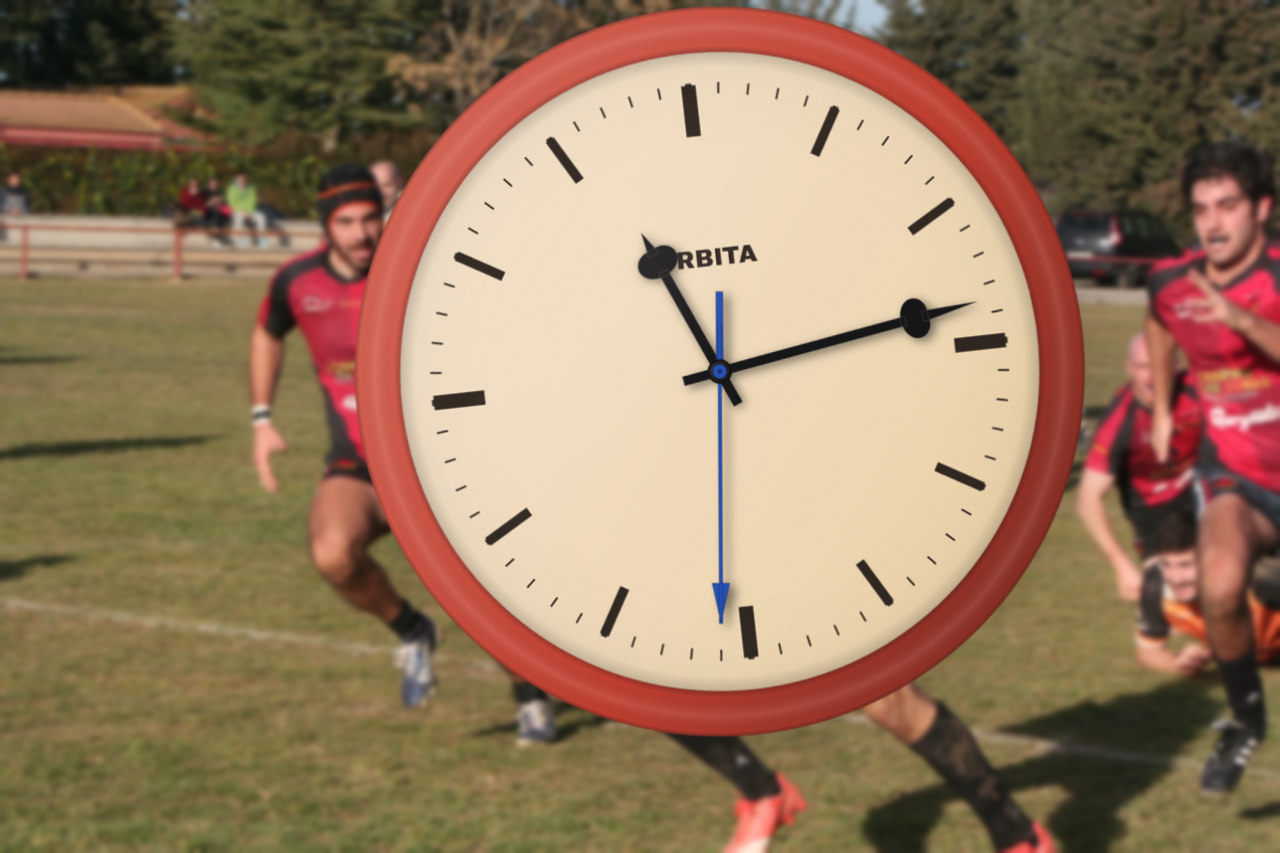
11:13:31
